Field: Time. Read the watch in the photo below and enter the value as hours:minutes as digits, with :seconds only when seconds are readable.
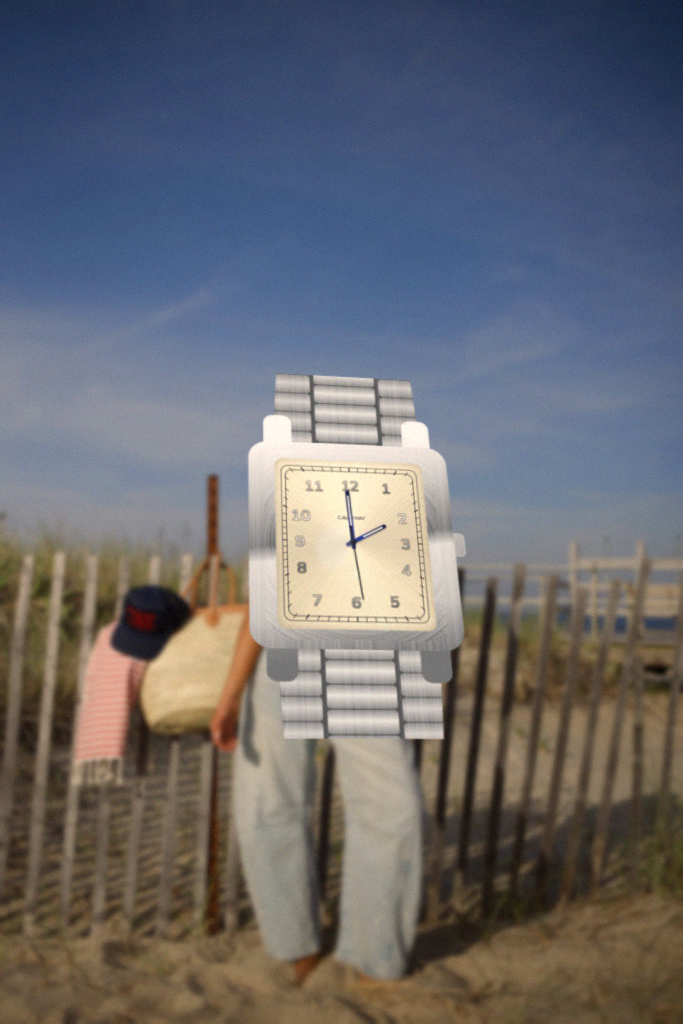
1:59:29
